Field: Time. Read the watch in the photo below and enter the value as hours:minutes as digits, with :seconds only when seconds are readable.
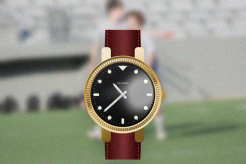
10:38
